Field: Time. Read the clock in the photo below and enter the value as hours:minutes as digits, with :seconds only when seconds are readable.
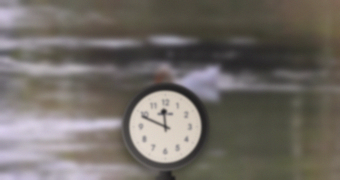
11:49
